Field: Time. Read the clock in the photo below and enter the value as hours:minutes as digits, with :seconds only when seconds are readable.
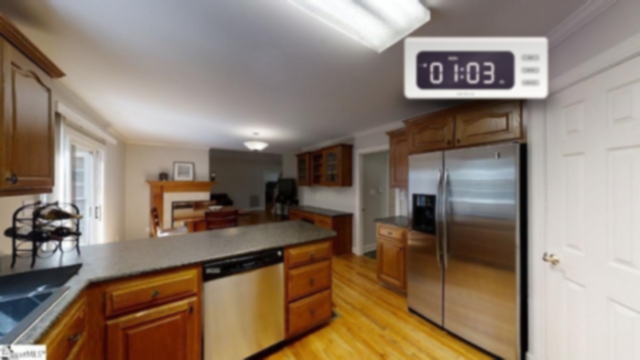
1:03
